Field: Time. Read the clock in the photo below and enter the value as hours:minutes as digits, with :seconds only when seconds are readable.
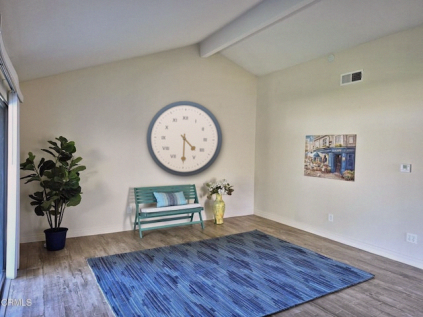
4:30
